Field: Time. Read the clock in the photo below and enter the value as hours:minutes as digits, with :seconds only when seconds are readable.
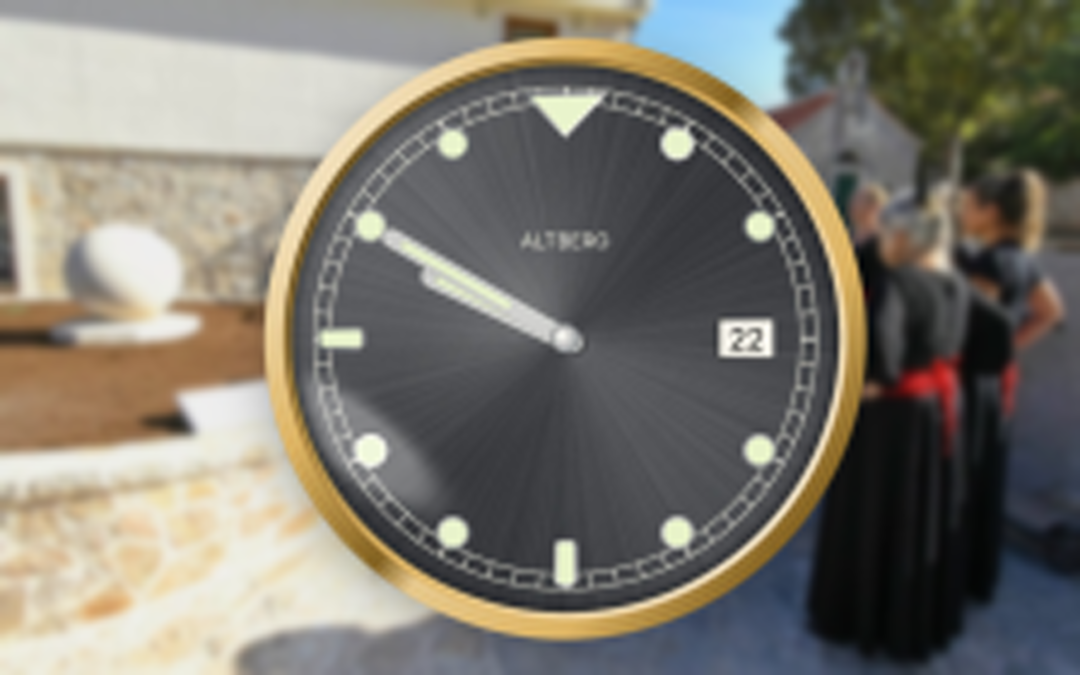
9:50
